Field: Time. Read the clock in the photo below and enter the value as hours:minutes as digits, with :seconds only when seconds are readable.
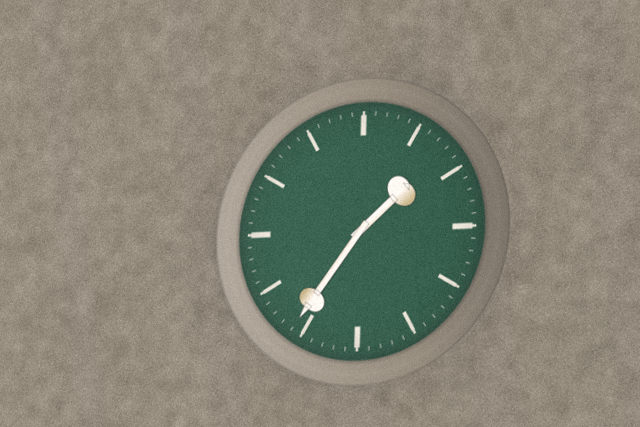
1:36
